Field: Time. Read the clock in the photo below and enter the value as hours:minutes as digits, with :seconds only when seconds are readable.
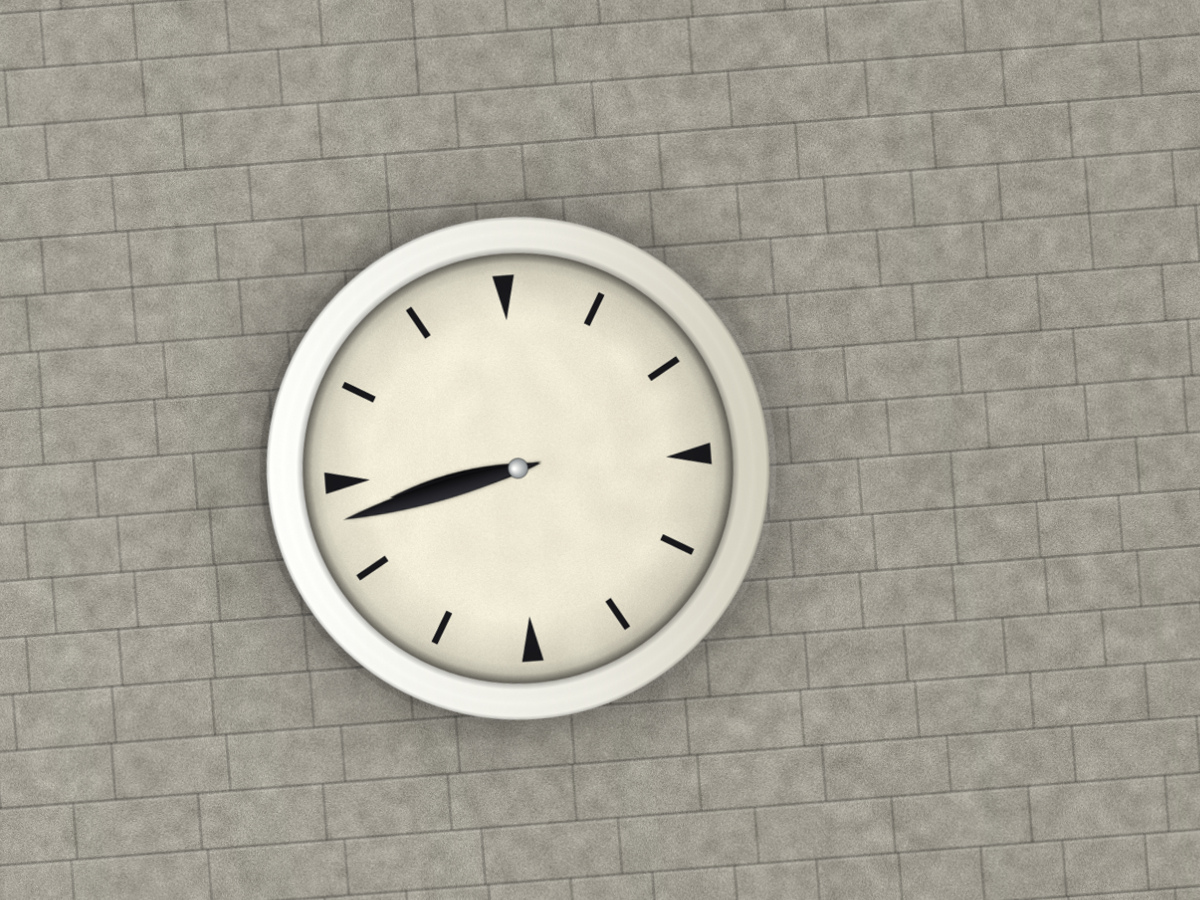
8:43
